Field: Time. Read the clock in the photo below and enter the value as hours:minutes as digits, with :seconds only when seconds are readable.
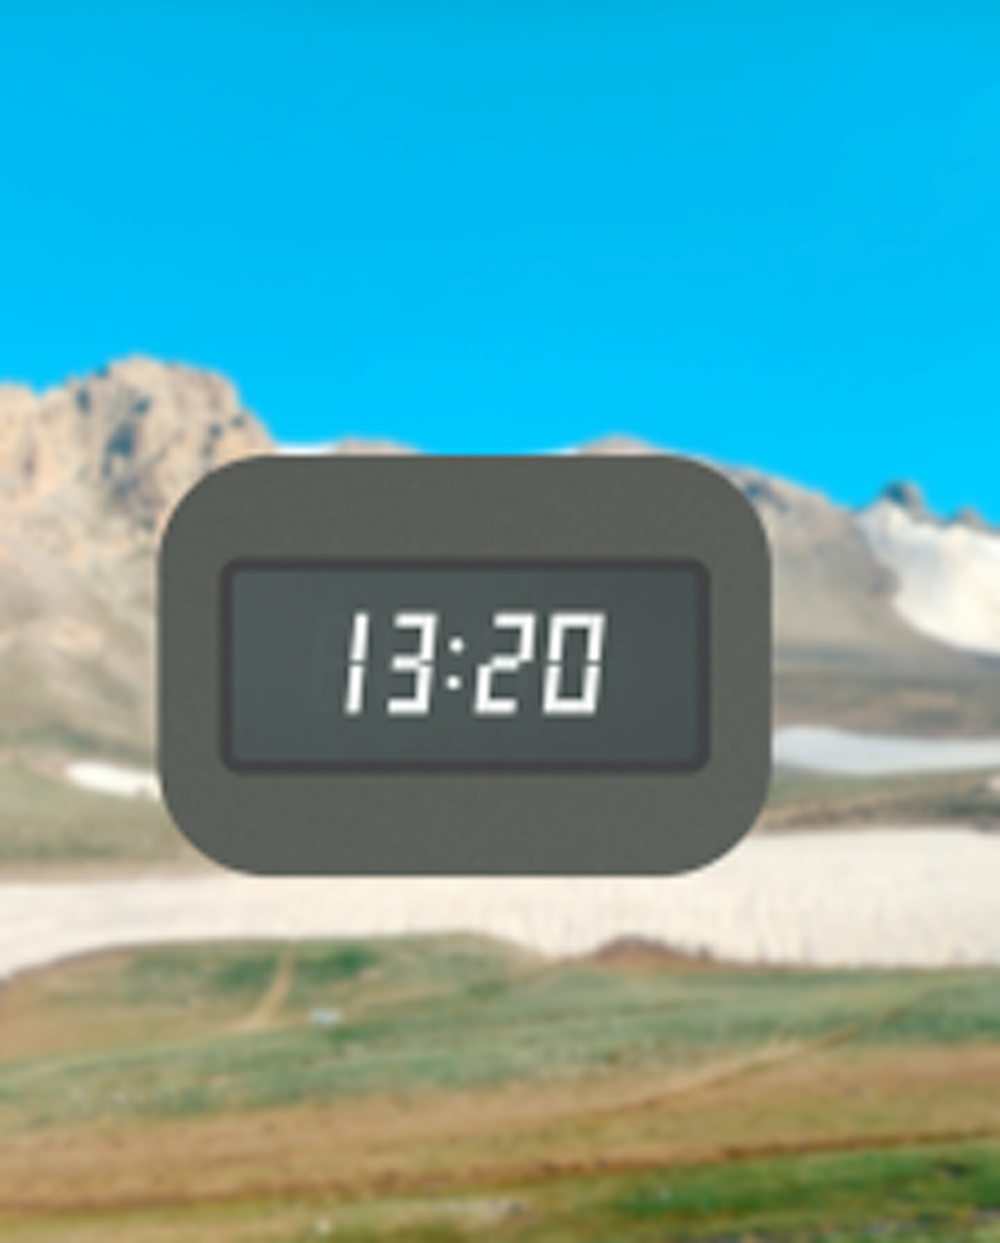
13:20
